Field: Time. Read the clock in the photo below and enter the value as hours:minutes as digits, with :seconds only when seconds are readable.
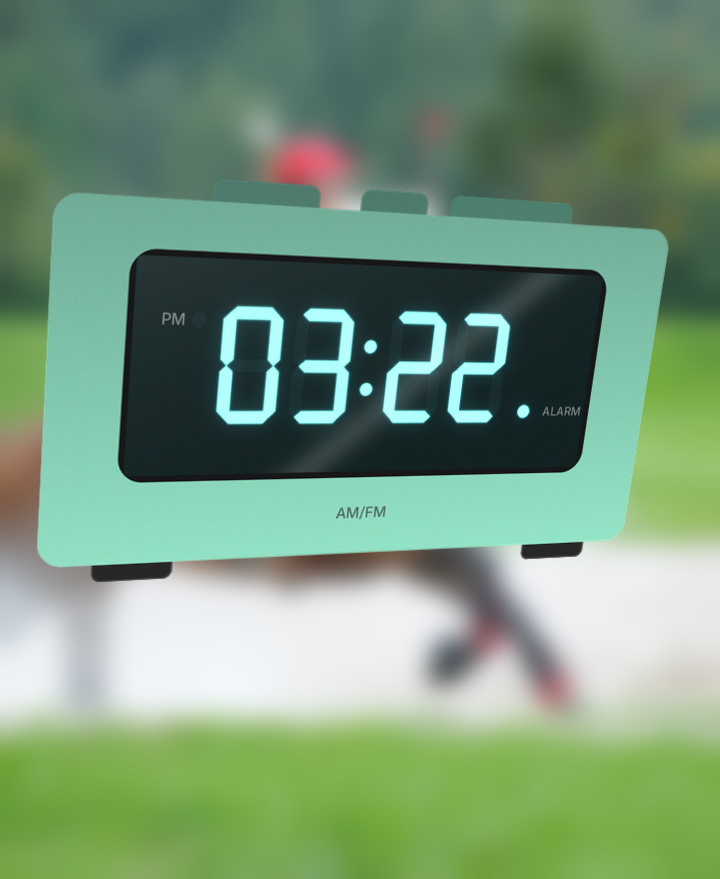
3:22
